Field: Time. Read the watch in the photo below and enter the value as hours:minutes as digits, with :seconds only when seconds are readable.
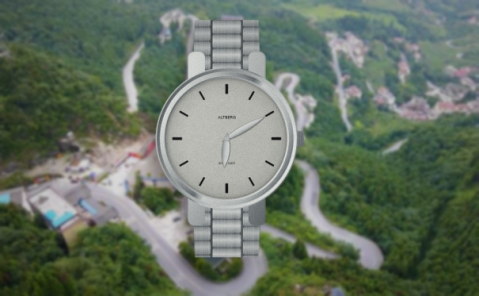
6:10
